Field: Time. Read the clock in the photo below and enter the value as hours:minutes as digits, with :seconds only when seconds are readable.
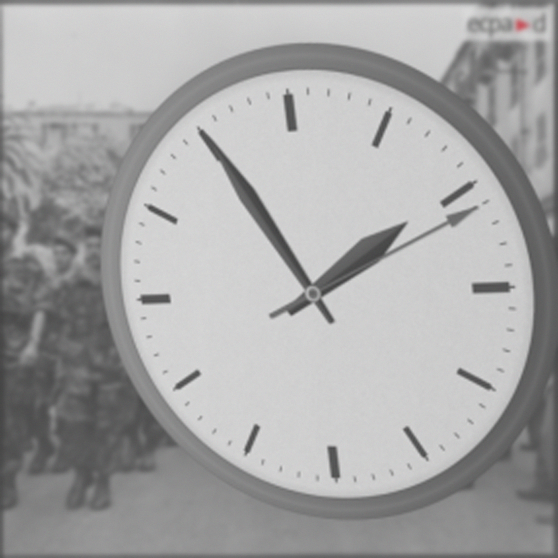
1:55:11
